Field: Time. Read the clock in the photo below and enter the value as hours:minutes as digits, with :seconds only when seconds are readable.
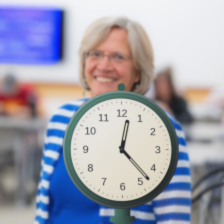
12:23
